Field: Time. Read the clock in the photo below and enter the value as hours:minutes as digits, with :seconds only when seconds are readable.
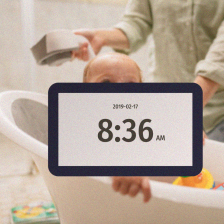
8:36
